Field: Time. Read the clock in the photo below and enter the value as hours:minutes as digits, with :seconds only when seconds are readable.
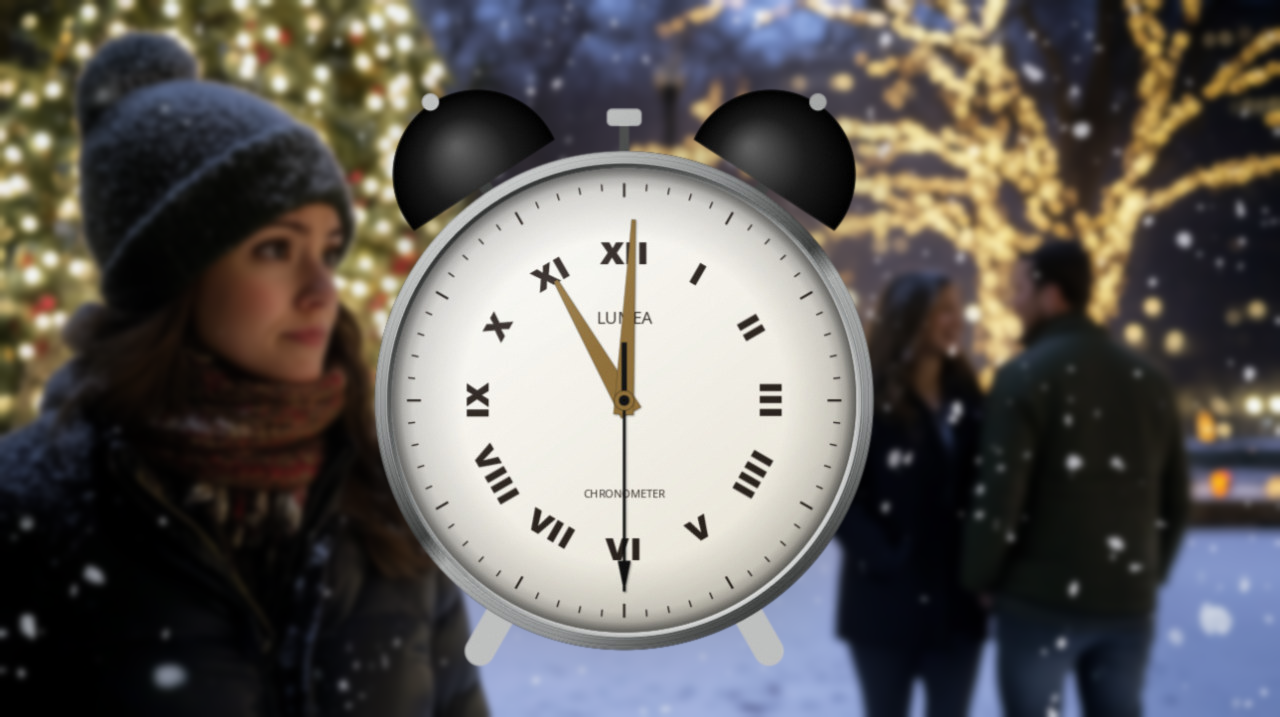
11:00:30
